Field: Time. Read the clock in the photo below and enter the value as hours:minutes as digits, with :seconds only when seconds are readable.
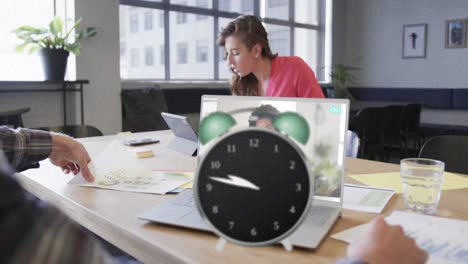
9:47
